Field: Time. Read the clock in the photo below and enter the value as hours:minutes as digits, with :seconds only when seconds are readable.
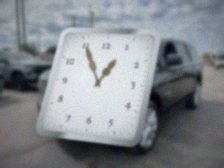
12:55
